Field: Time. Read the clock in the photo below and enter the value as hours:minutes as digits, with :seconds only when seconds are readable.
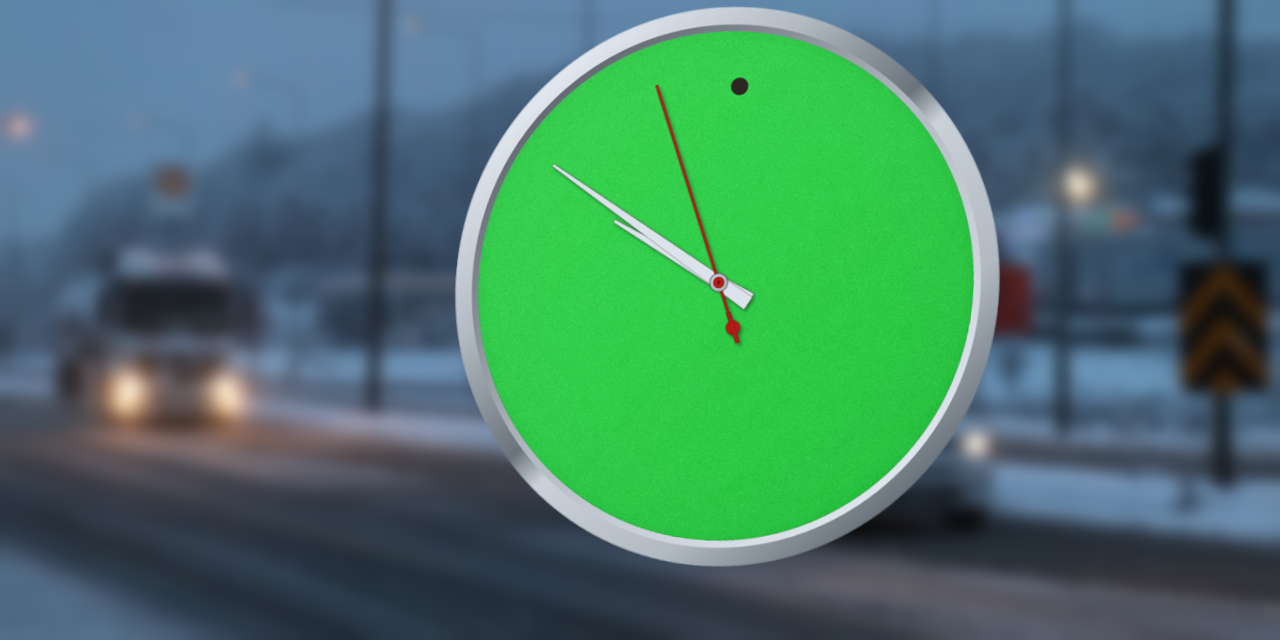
9:49:56
